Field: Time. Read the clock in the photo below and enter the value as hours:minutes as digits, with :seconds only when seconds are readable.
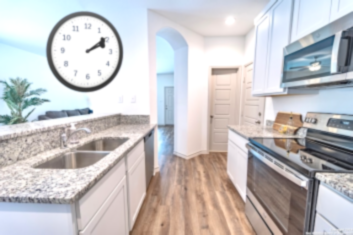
2:09
